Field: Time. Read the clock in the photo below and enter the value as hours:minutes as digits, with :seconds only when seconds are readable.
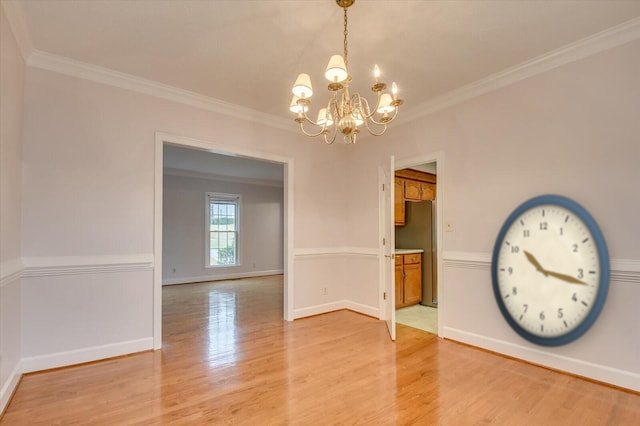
10:17
